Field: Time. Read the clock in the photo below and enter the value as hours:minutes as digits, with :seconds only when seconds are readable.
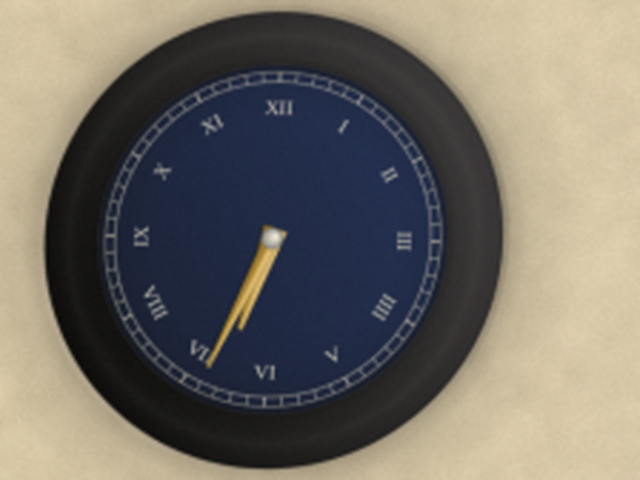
6:34
